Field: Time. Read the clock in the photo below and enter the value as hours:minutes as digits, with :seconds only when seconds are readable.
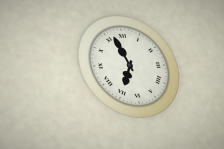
6:57
